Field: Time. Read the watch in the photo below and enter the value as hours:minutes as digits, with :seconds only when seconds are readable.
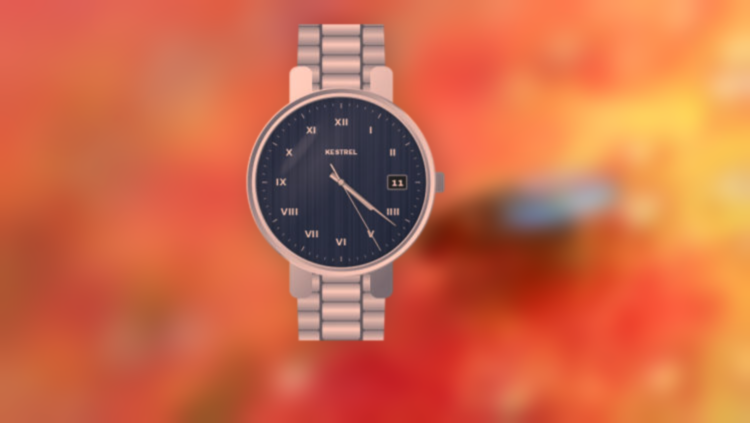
4:21:25
